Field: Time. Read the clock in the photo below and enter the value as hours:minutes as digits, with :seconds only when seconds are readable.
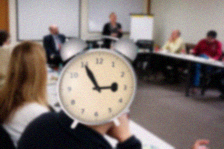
2:55
